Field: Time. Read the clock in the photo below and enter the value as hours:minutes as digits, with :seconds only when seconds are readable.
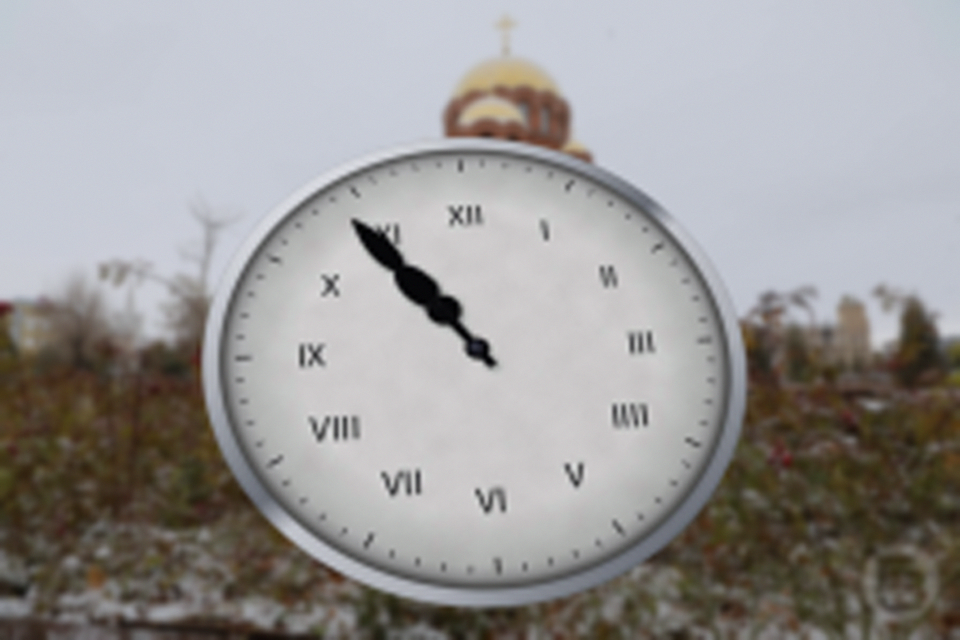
10:54
